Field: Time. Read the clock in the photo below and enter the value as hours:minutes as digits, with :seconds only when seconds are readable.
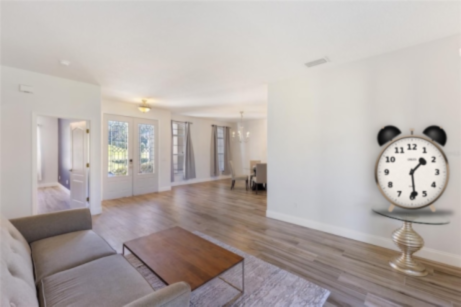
1:29
